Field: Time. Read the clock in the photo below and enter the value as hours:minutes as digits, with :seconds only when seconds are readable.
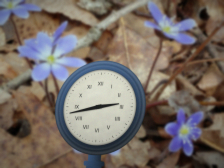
2:43
